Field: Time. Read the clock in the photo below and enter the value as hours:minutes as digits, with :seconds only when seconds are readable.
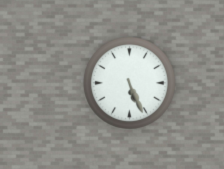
5:26
